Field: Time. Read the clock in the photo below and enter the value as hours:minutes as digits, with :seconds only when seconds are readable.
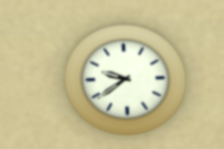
9:39
